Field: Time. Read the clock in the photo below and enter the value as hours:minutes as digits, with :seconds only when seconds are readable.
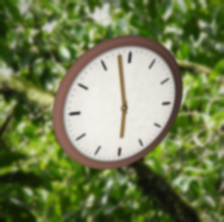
5:58
